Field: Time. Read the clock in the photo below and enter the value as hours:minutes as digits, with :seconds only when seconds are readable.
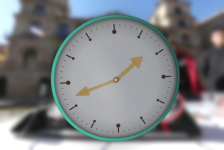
1:42
